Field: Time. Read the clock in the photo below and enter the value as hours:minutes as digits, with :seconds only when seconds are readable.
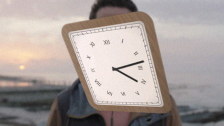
4:13
